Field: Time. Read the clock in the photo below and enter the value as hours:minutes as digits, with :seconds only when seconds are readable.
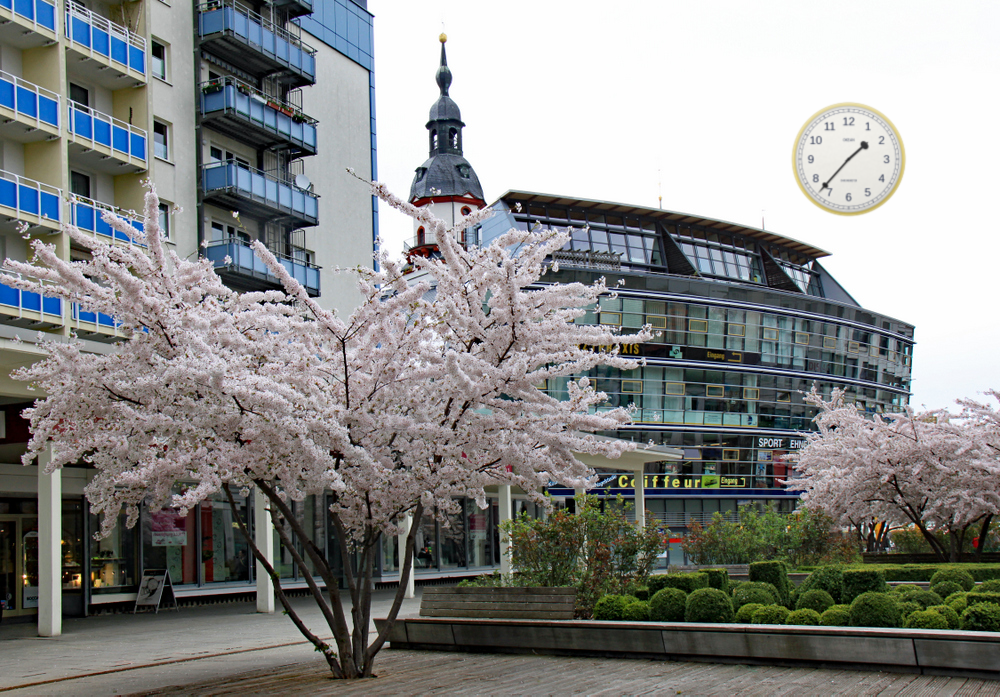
1:37
